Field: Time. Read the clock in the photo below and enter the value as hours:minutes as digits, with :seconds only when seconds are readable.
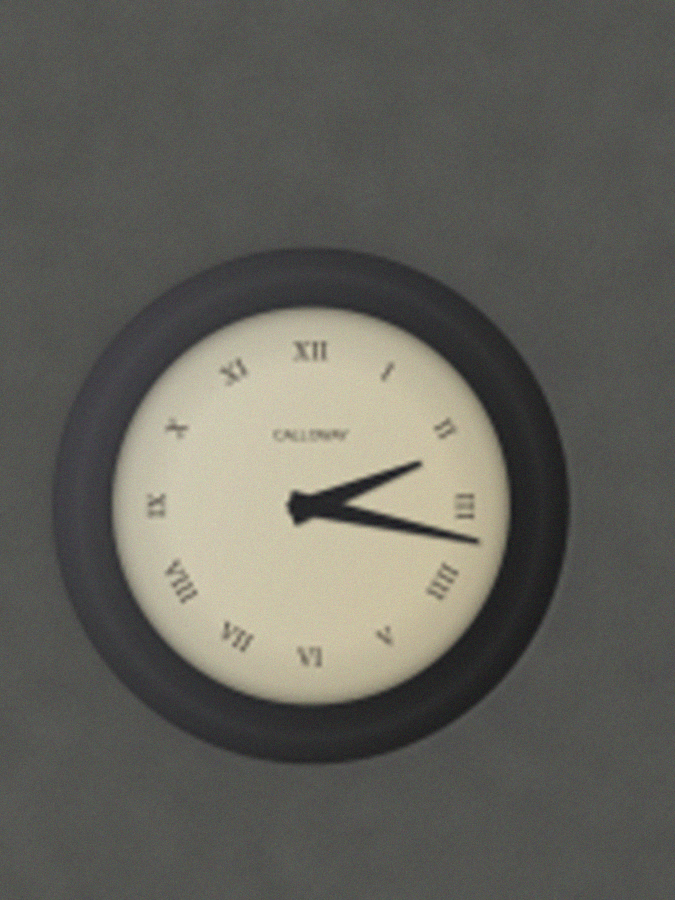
2:17
